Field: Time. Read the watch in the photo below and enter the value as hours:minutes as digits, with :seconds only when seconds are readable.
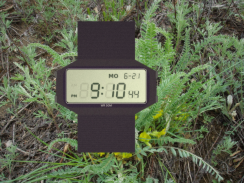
9:10
